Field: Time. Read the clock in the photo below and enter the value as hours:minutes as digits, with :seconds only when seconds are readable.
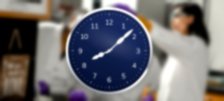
8:08
